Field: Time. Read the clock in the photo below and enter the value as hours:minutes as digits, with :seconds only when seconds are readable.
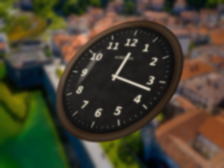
12:17
